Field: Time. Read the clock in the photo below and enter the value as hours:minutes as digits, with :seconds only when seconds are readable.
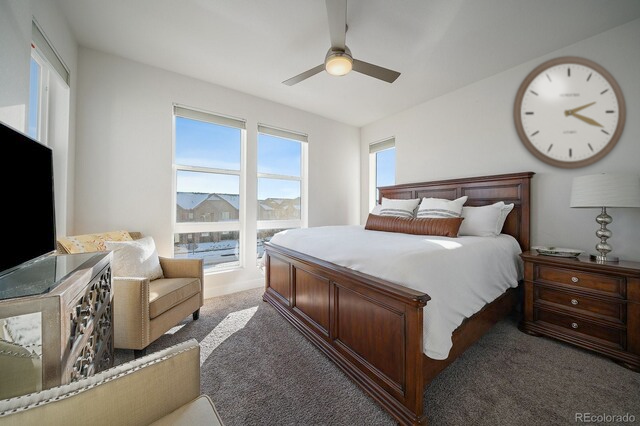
2:19
